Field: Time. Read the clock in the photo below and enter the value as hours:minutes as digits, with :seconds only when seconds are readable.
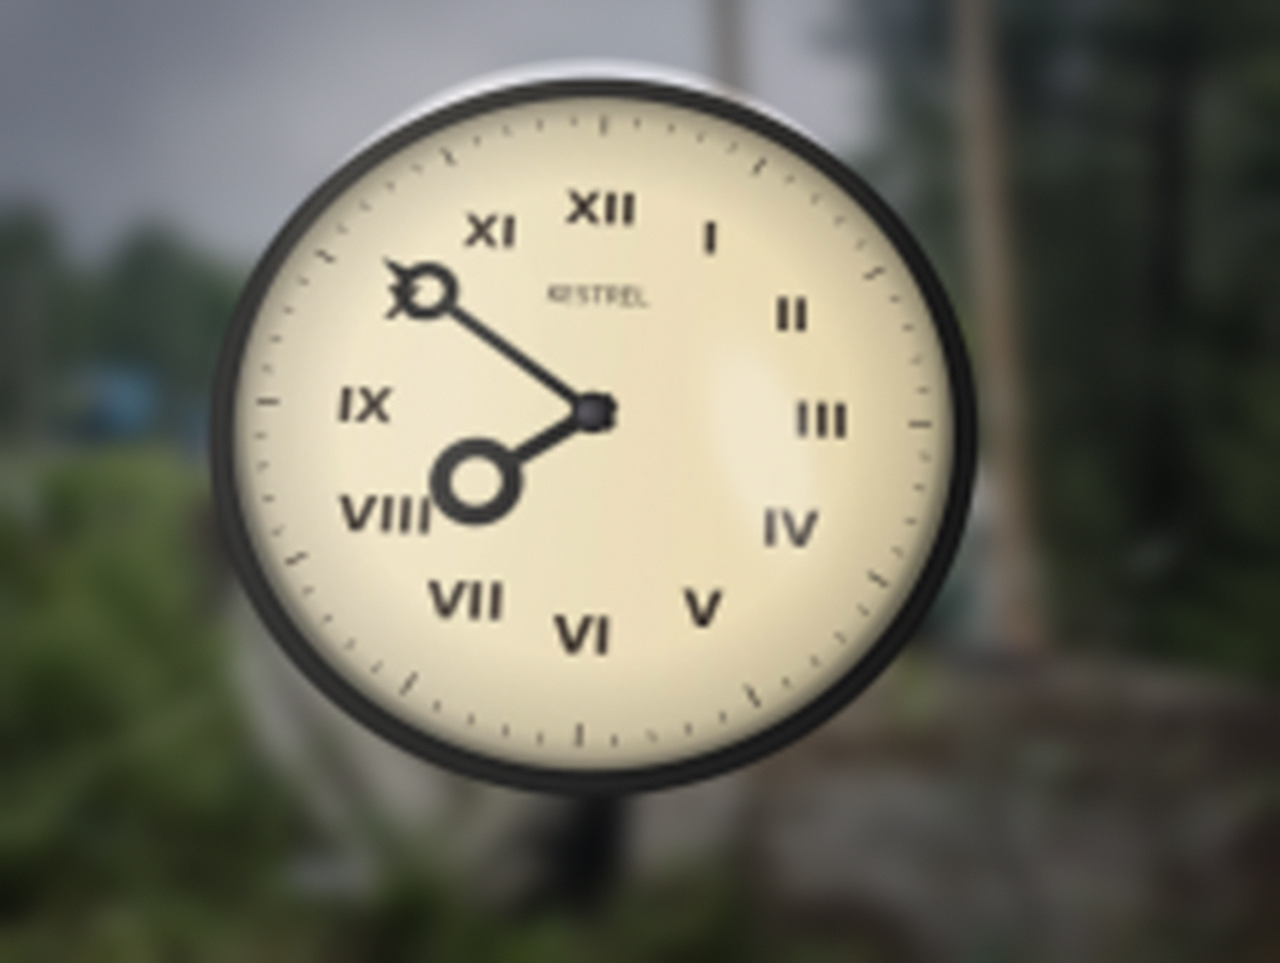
7:51
